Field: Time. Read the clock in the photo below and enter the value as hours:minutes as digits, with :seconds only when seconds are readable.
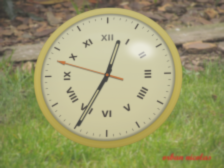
12:34:48
